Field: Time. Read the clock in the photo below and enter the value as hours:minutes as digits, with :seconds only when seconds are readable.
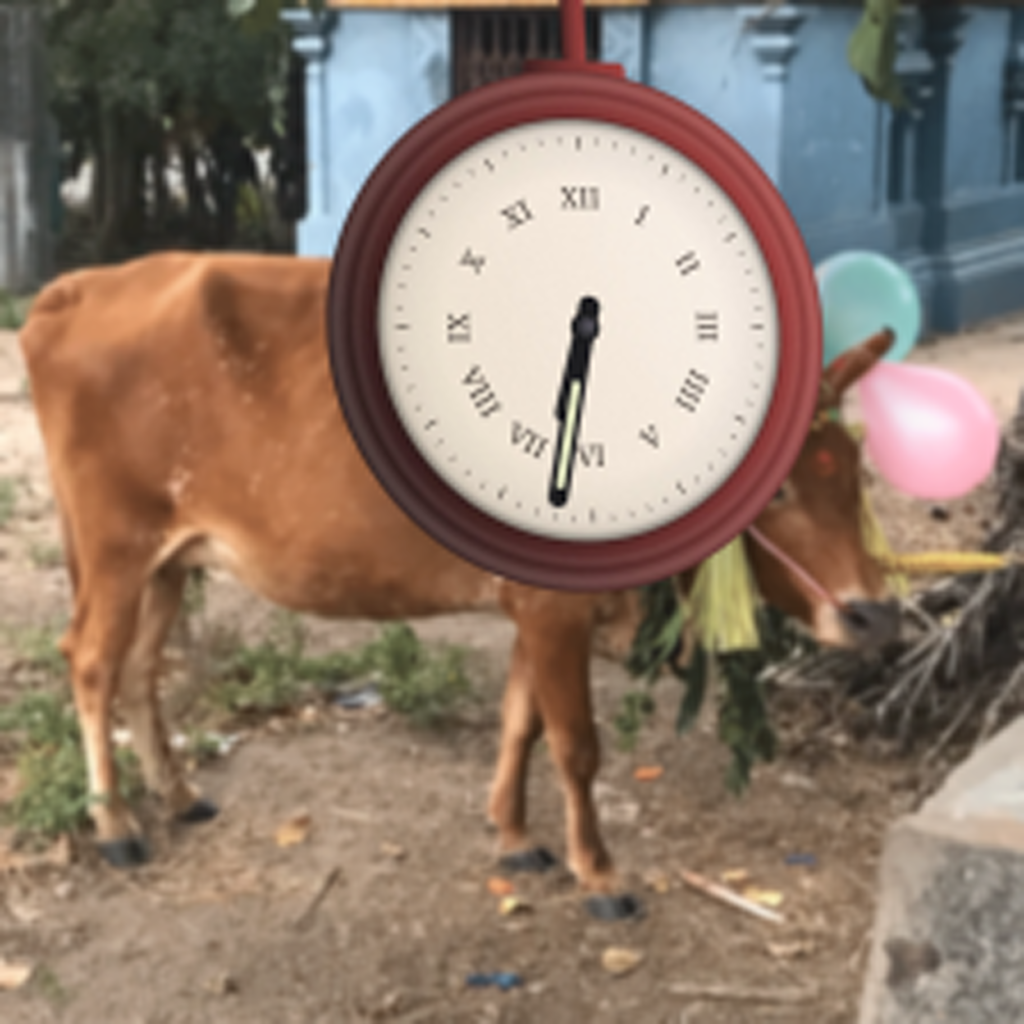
6:32
